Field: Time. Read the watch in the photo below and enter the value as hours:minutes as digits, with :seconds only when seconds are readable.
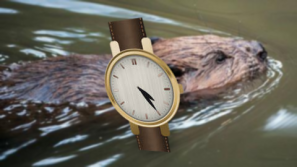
4:25
